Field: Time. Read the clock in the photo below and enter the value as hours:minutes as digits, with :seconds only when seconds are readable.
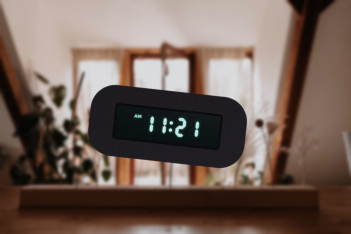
11:21
